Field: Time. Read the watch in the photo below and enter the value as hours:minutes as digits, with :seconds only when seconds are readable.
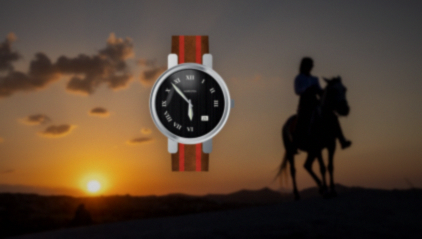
5:53
